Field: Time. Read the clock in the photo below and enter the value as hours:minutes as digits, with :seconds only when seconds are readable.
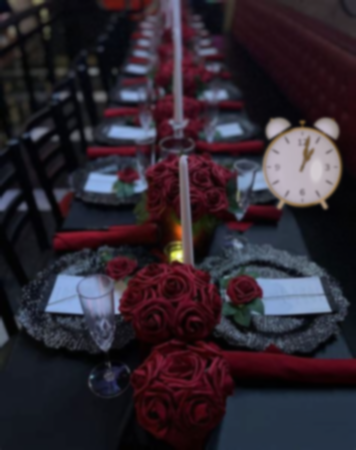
1:02
